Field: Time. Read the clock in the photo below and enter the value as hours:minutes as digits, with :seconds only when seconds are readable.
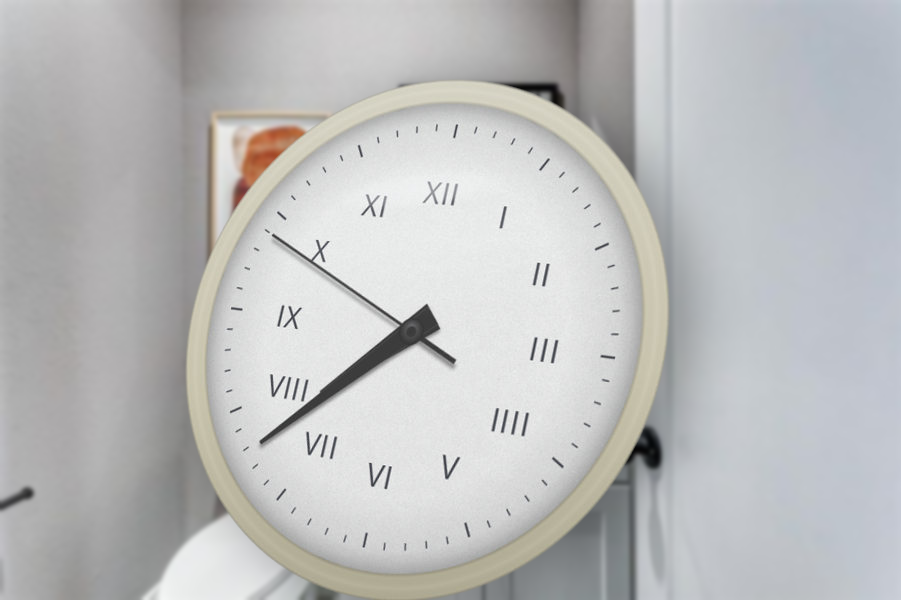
7:37:49
